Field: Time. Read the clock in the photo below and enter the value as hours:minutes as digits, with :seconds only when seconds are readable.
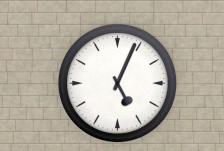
5:04
